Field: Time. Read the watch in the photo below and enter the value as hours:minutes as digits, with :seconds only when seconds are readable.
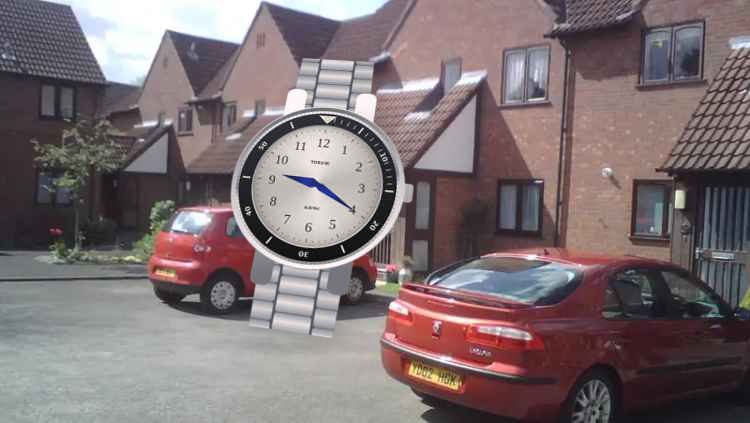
9:20
